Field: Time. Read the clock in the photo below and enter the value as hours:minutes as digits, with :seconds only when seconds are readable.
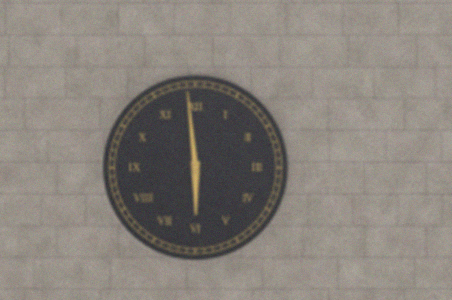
5:59
